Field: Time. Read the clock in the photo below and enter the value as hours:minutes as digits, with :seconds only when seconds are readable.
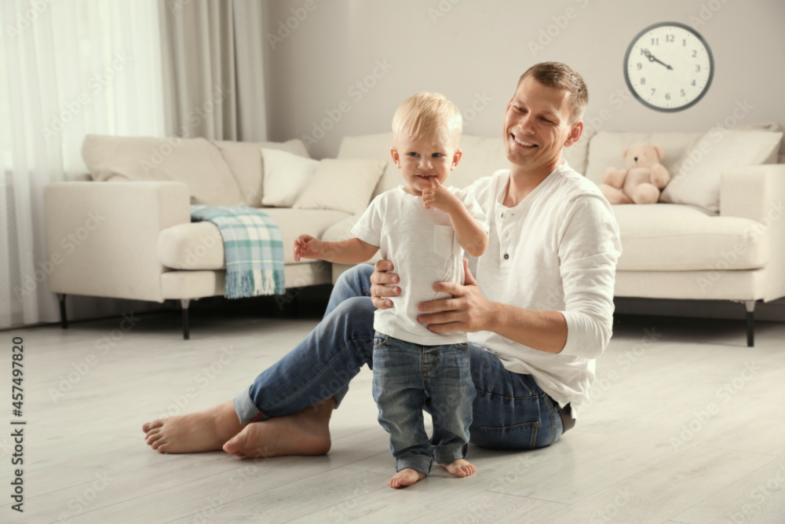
9:50
